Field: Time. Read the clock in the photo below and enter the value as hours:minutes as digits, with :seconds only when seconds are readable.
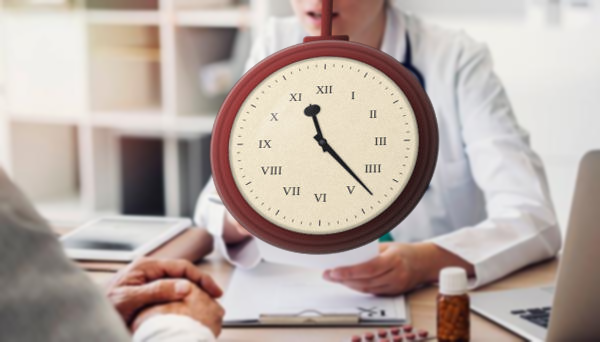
11:23
